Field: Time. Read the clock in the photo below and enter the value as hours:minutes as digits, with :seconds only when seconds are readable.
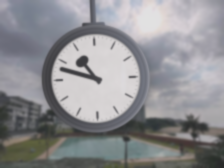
10:48
